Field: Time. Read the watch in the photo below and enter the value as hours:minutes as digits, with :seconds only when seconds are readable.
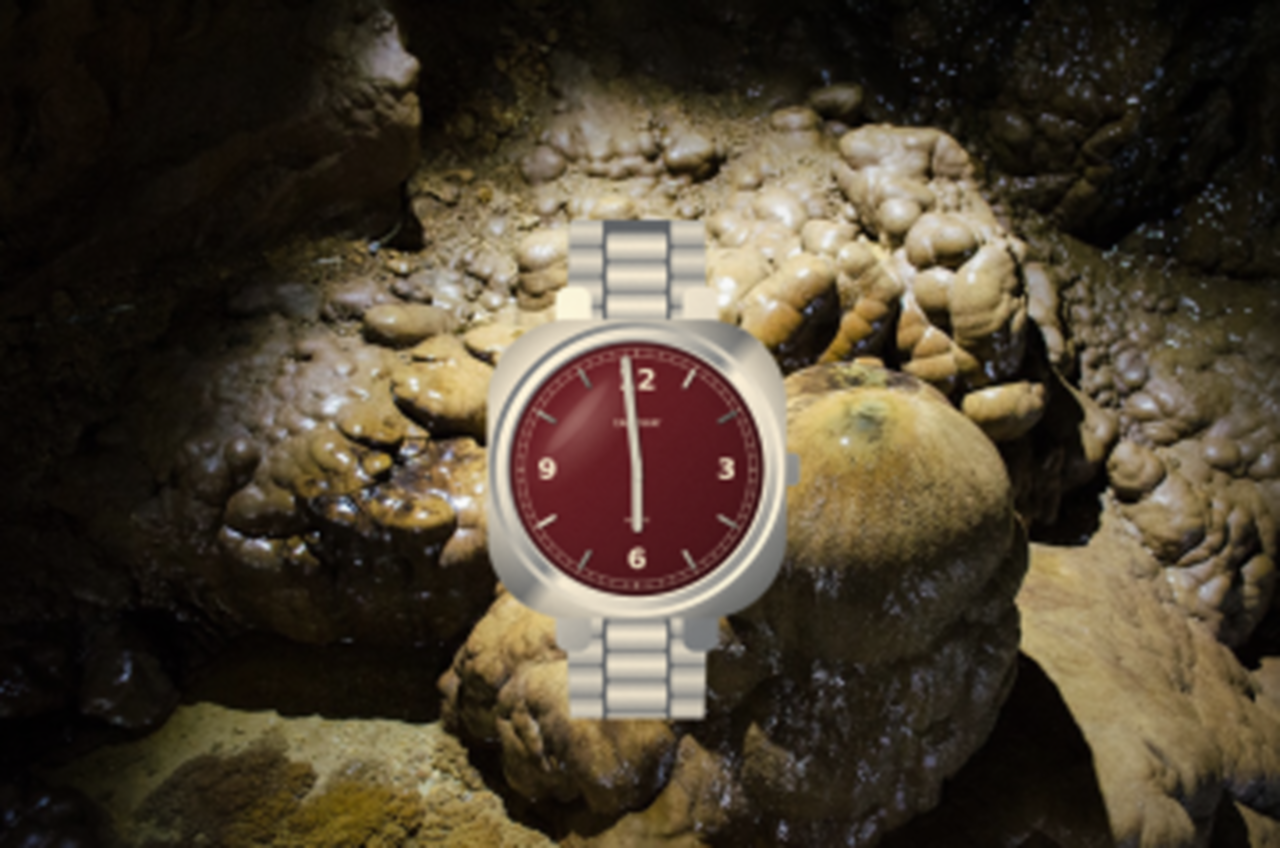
5:59
